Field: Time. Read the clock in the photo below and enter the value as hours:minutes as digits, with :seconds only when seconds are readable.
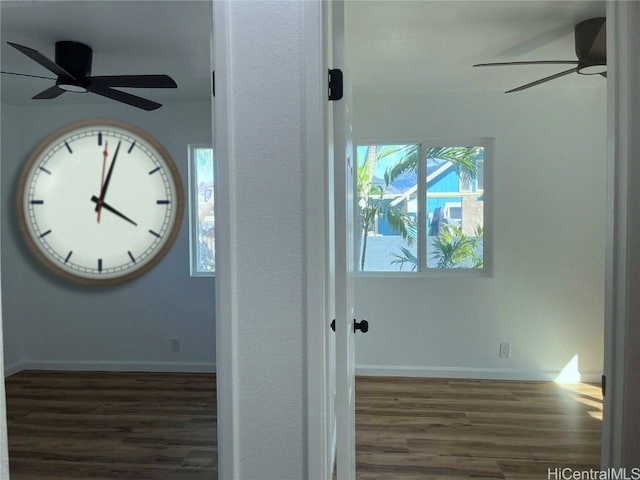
4:03:01
